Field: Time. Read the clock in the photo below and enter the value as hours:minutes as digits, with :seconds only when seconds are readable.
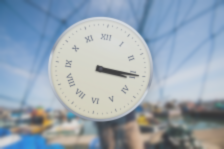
3:15
